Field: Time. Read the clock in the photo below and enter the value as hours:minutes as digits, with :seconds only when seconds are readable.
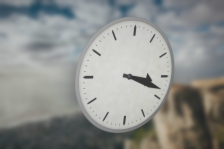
3:18
